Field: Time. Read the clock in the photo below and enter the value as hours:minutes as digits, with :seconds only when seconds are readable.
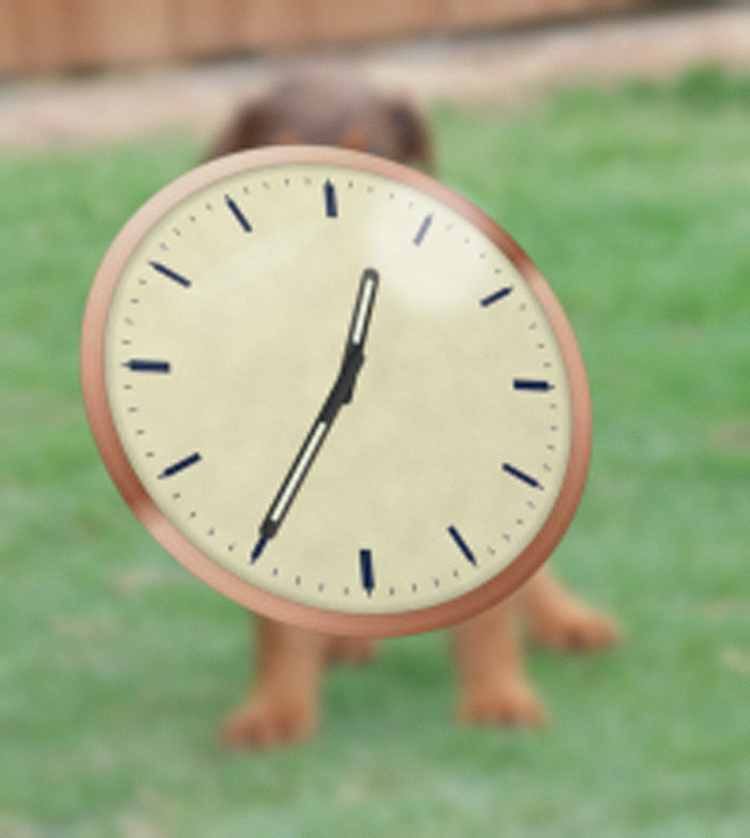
12:35
